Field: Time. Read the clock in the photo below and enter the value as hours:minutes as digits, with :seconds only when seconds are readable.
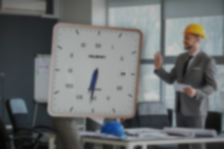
6:31
